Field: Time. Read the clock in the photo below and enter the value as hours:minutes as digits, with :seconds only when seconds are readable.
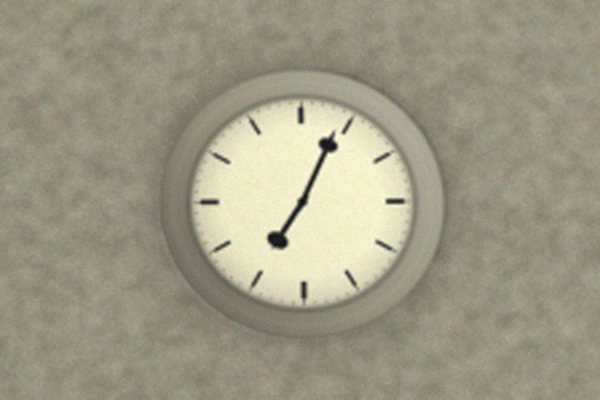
7:04
